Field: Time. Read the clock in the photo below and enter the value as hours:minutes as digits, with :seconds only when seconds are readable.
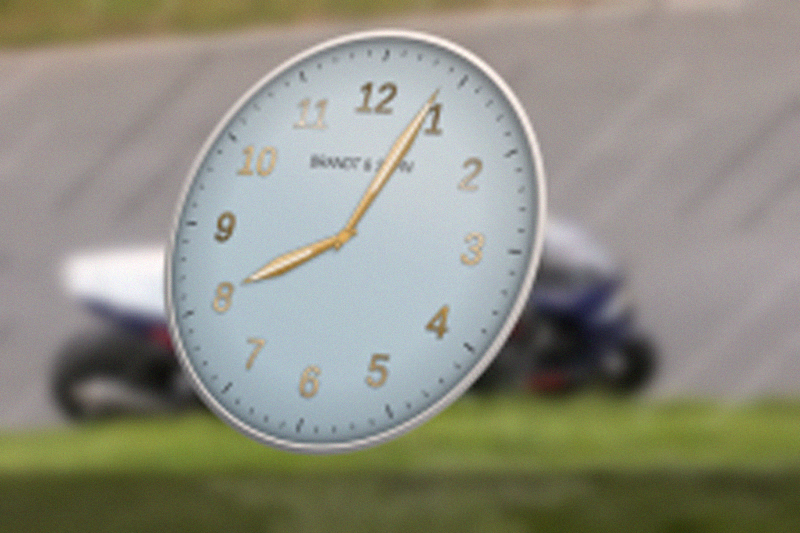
8:04
